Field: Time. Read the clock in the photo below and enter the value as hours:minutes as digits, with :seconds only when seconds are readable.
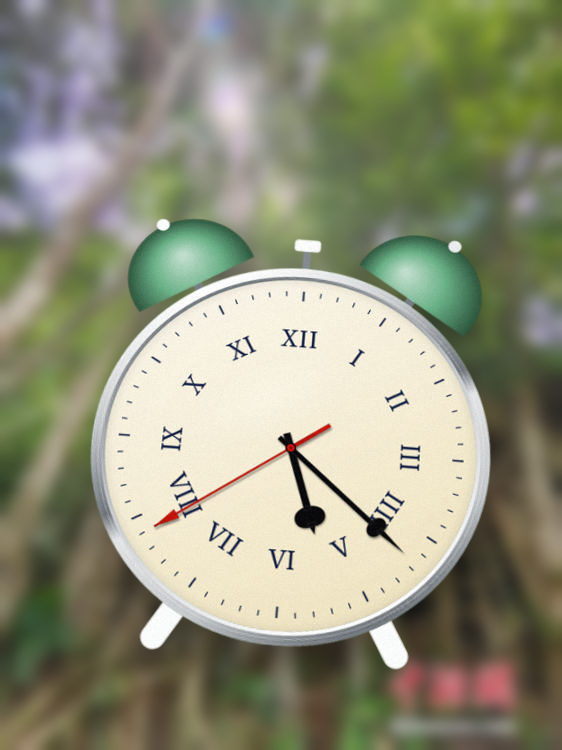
5:21:39
